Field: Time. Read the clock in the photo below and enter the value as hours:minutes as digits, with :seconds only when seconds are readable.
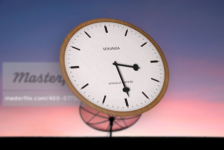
3:29
